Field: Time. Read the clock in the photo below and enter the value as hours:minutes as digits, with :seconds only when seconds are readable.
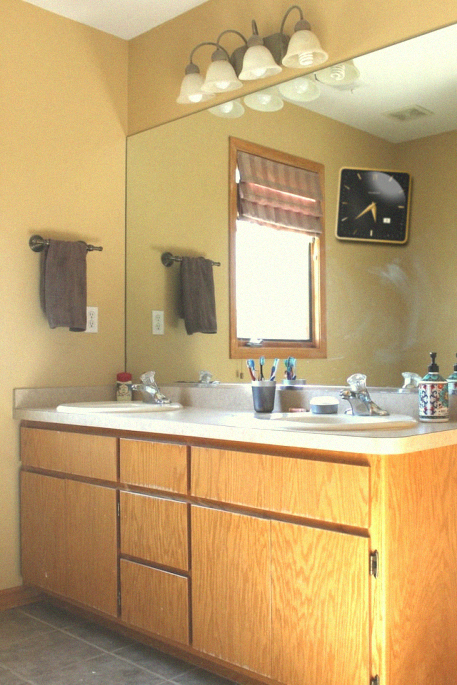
5:38
